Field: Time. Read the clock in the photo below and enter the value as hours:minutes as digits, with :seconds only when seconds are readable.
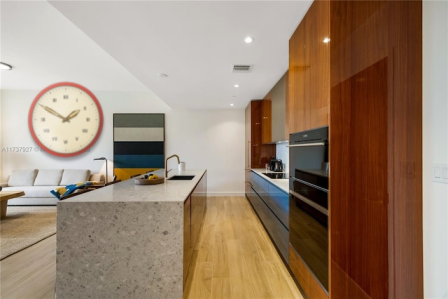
1:50
